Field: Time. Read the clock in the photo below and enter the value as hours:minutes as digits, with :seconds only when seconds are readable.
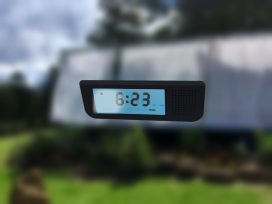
6:23
